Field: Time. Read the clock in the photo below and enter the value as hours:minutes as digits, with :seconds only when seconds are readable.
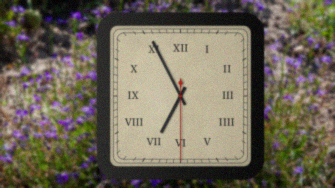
6:55:30
